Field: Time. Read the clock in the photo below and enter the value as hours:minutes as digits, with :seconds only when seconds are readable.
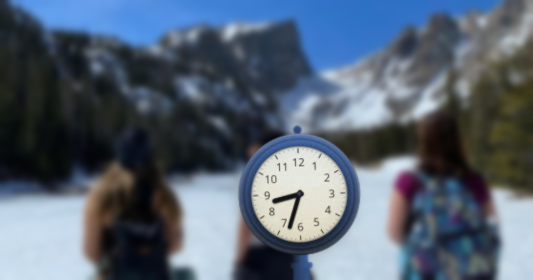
8:33
